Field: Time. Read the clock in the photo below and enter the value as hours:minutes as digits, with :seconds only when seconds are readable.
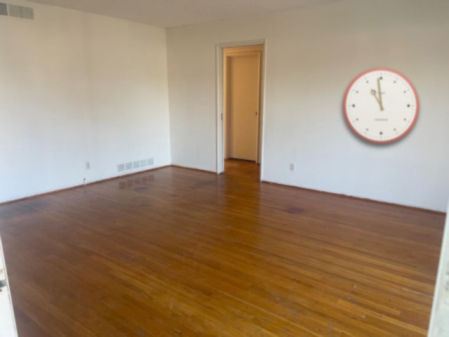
10:59
